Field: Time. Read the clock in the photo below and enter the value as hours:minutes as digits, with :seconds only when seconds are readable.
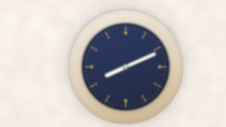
8:11
